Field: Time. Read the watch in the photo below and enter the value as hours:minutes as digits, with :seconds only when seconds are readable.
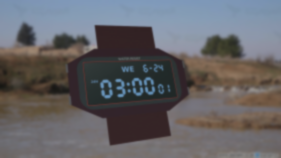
3:00
